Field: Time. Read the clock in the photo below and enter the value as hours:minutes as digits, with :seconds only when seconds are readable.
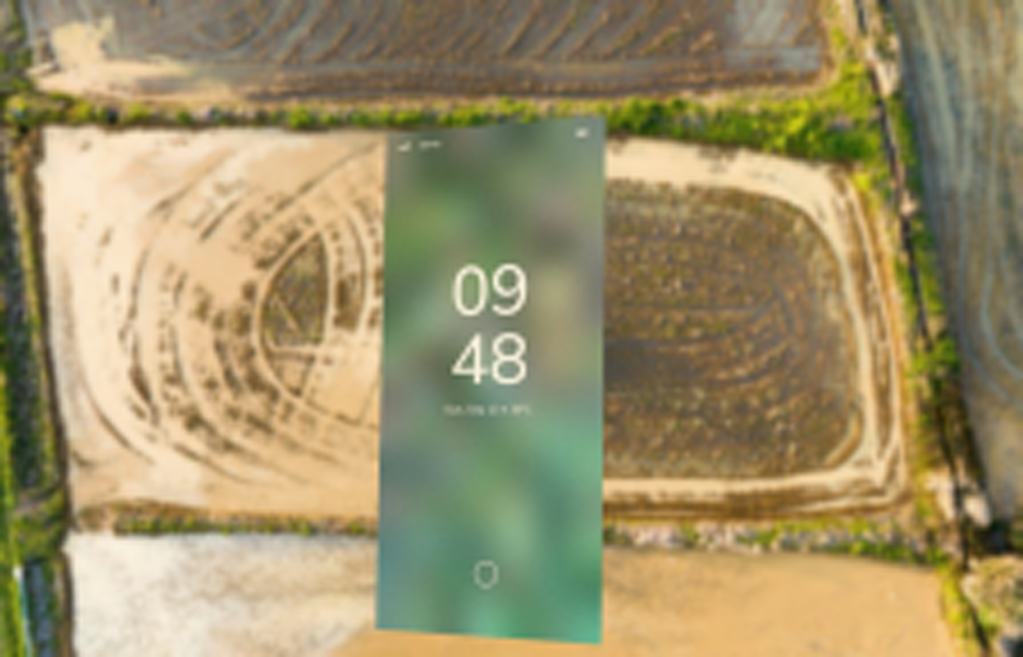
9:48
